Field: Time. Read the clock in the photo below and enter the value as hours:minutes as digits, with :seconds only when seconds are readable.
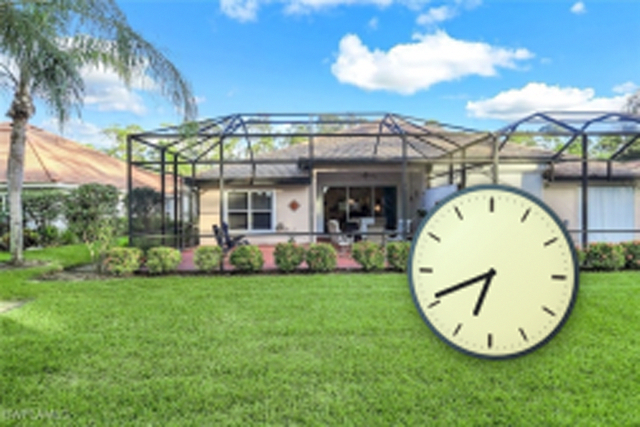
6:41
